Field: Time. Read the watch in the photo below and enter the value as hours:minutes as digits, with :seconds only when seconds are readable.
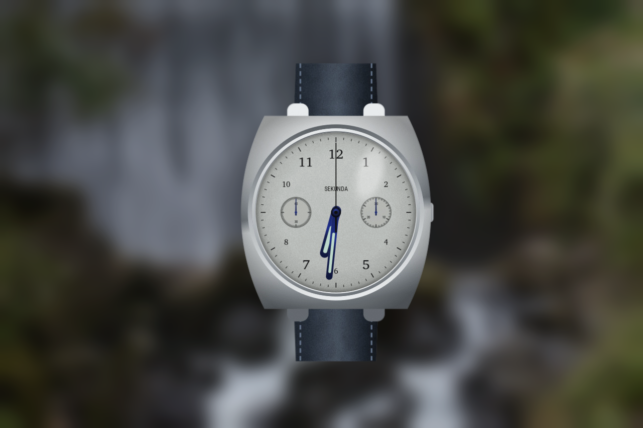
6:31
